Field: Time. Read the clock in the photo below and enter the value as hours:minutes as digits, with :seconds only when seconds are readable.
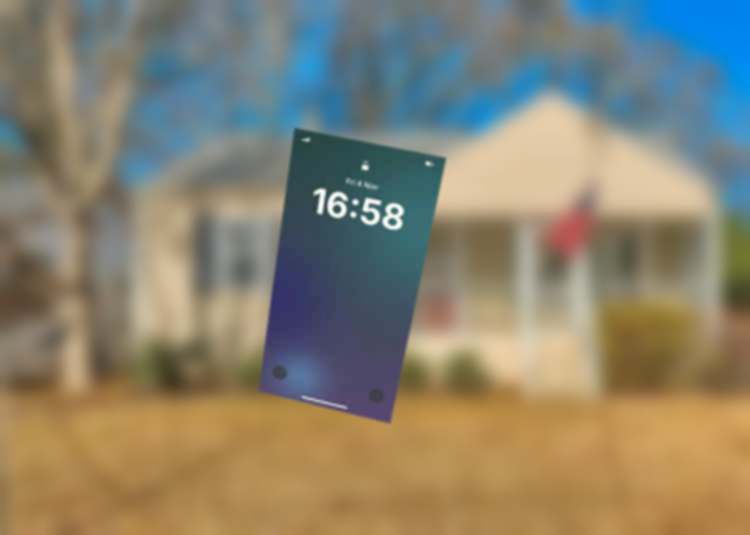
16:58
